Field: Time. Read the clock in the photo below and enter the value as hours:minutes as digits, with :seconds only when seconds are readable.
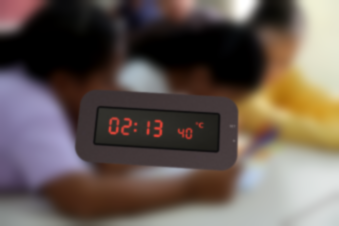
2:13
